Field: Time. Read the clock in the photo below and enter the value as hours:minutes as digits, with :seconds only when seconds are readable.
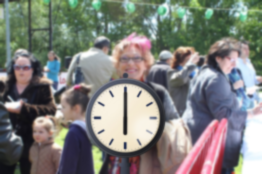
6:00
